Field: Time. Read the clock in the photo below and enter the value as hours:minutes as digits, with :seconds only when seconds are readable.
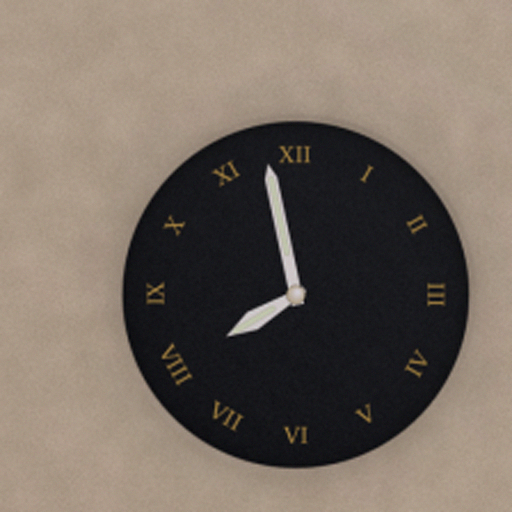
7:58
